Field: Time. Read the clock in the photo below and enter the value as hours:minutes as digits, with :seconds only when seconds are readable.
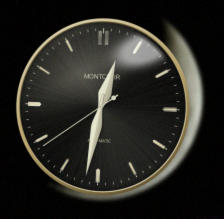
12:31:39
